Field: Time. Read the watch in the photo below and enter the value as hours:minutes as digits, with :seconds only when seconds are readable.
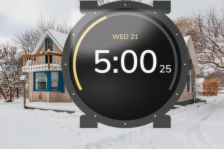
5:00:25
